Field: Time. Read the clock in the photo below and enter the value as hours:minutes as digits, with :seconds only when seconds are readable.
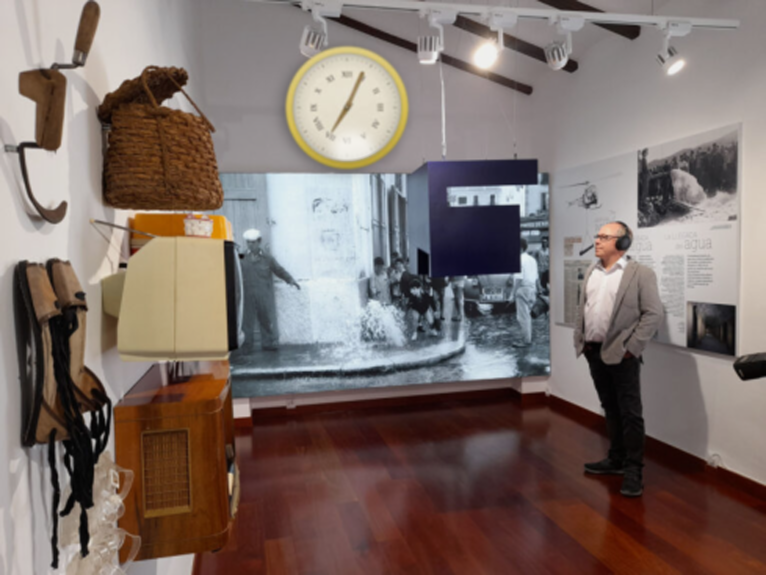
7:04
